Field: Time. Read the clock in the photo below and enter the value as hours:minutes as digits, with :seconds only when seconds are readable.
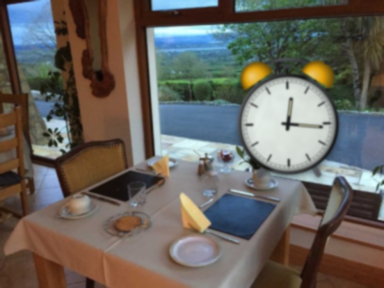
12:16
